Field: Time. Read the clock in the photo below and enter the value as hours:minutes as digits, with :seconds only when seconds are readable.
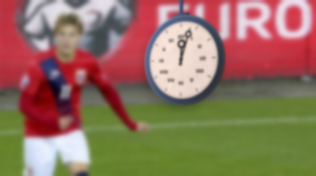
12:03
